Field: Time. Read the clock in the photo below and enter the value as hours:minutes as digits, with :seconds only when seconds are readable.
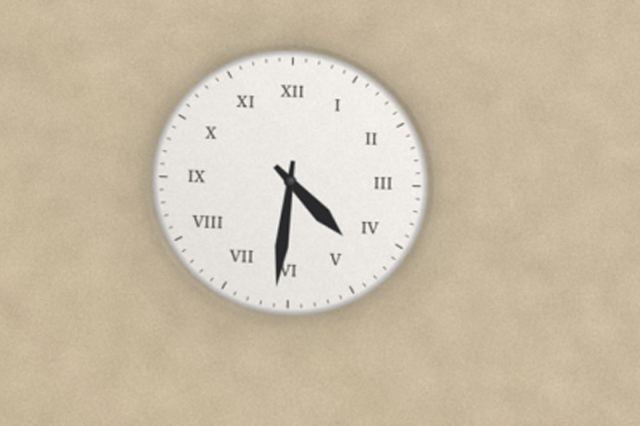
4:31
